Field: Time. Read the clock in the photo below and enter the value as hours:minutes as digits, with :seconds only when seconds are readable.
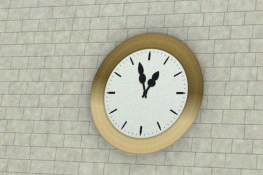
12:57
